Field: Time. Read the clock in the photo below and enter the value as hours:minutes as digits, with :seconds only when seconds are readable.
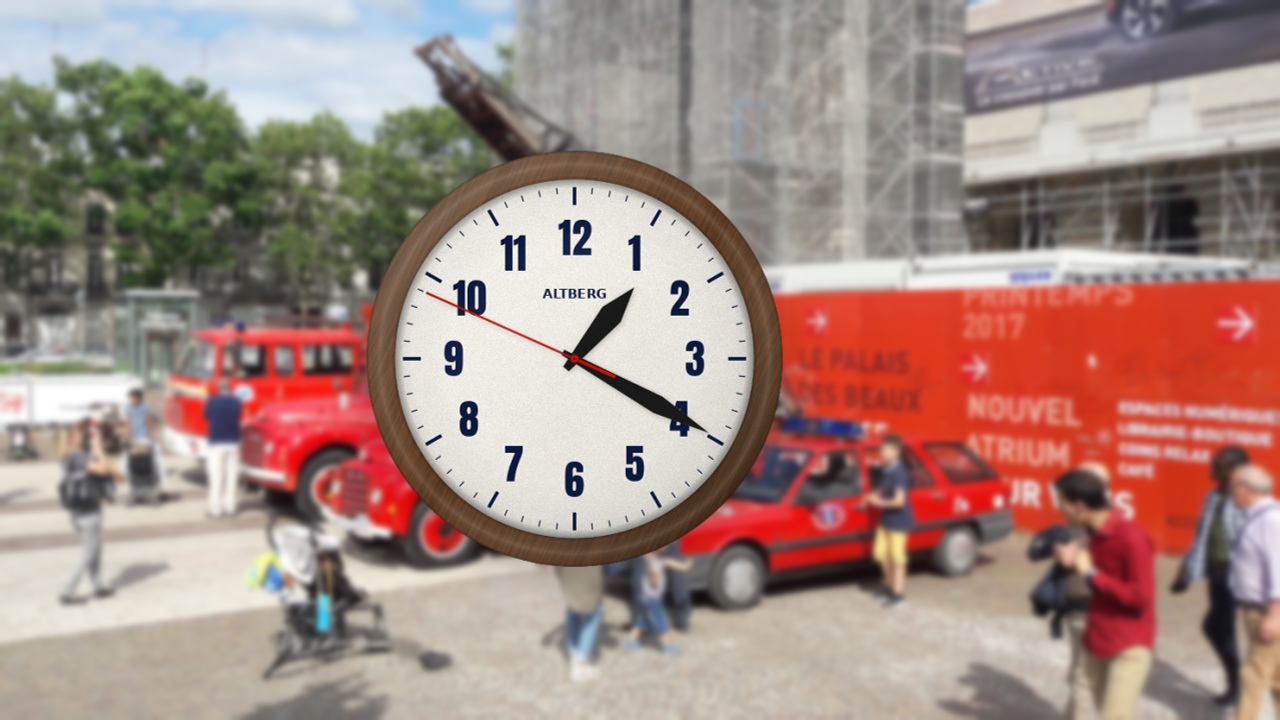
1:19:49
